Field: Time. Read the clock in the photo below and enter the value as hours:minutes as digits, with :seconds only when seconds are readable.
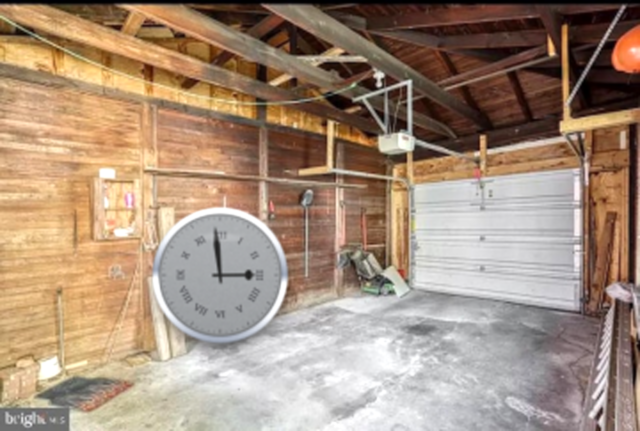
2:59
